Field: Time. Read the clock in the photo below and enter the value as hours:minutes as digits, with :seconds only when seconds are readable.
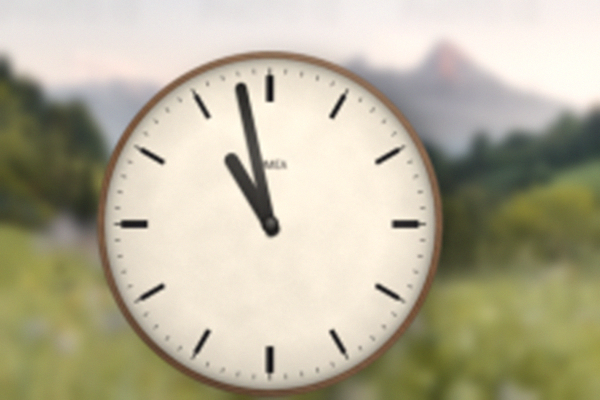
10:58
